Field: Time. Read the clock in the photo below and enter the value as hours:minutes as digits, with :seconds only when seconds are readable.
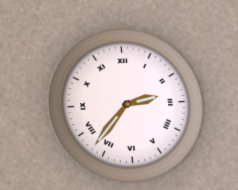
2:37
